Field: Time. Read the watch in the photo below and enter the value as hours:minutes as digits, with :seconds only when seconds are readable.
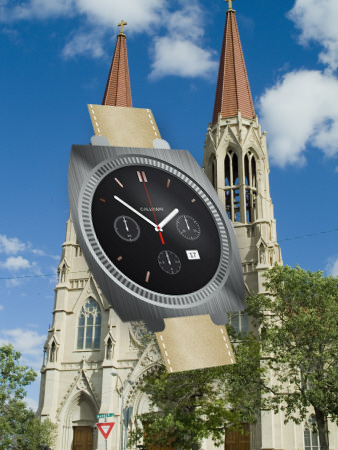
1:52
